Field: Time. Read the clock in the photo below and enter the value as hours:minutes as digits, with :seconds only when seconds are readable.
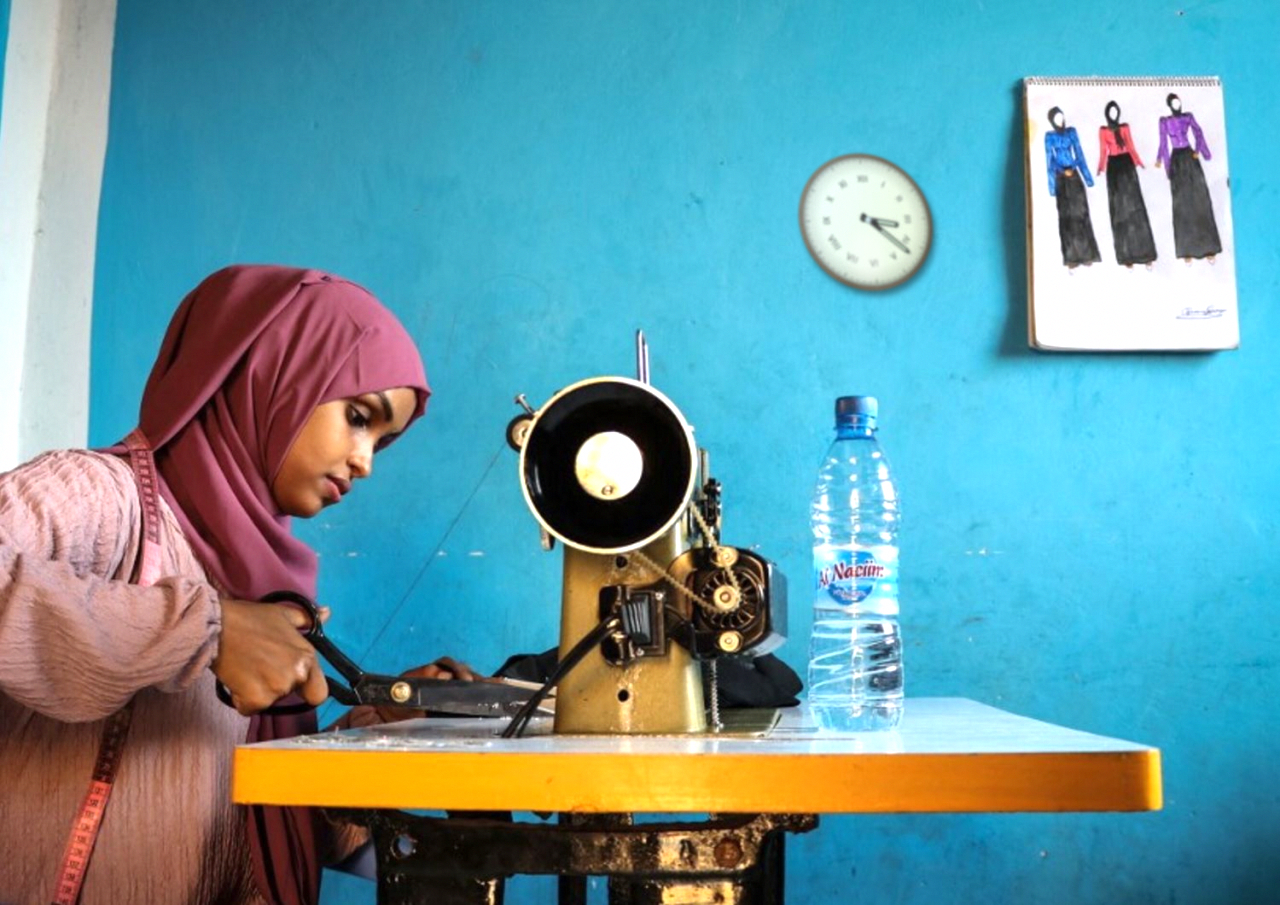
3:22
